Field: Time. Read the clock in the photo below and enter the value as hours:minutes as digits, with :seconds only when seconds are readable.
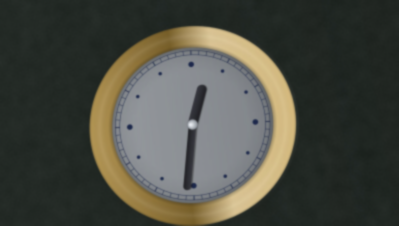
12:31
